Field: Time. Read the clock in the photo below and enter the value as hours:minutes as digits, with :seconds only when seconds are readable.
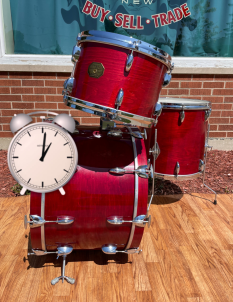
1:01
